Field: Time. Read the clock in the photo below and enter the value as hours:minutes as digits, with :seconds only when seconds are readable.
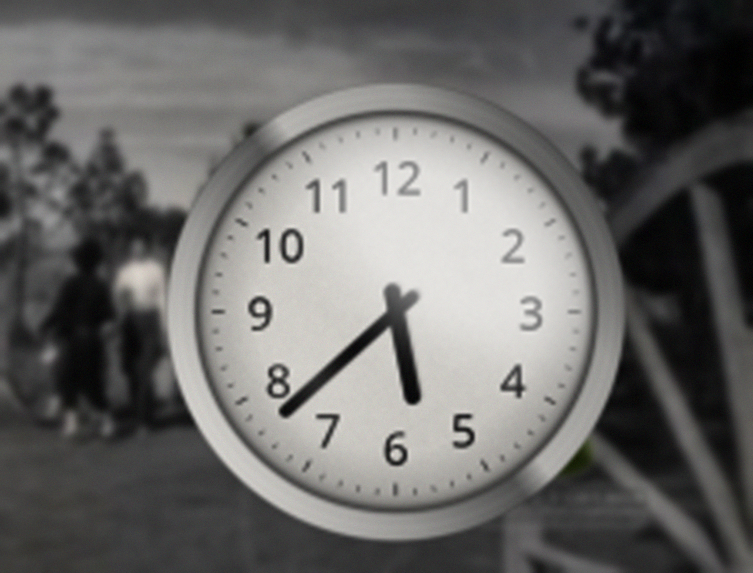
5:38
